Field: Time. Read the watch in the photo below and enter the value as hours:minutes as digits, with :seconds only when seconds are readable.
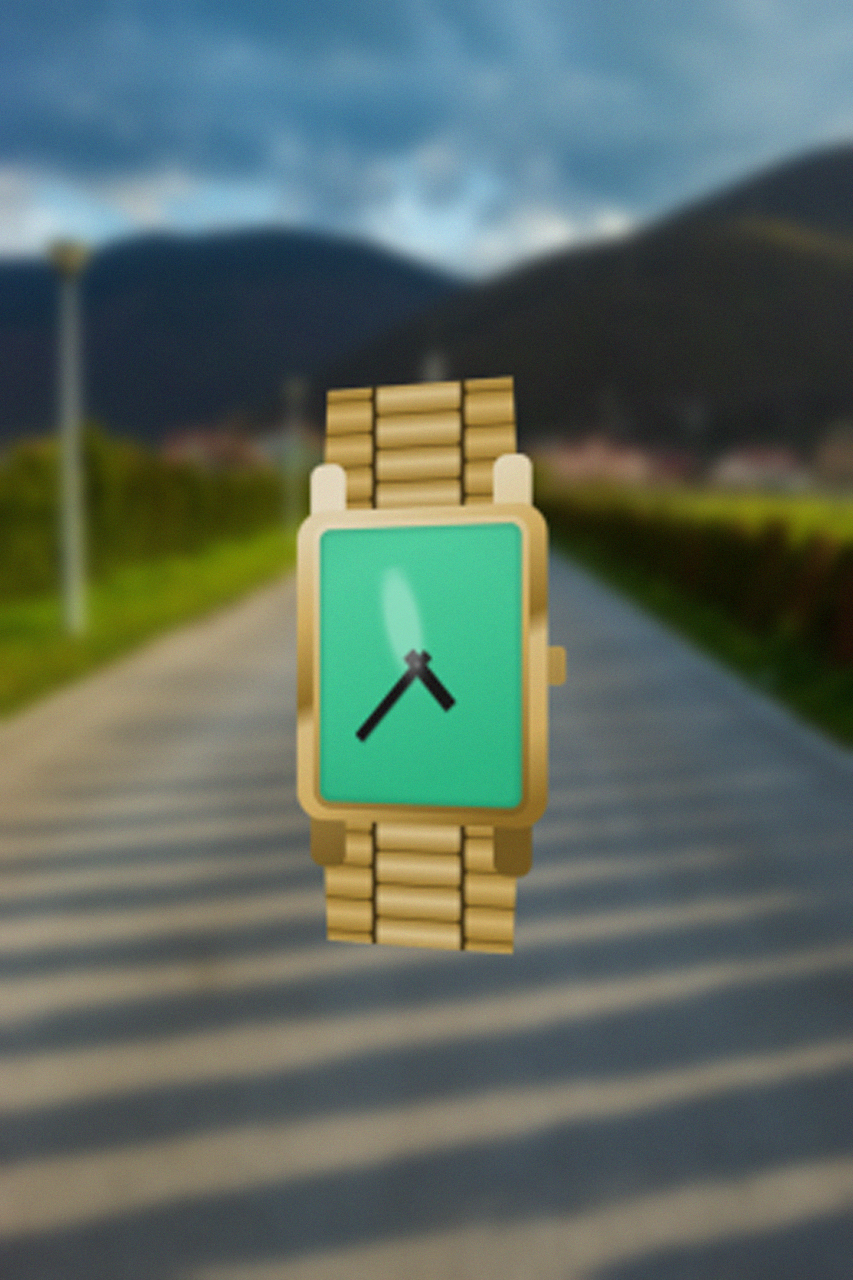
4:37
